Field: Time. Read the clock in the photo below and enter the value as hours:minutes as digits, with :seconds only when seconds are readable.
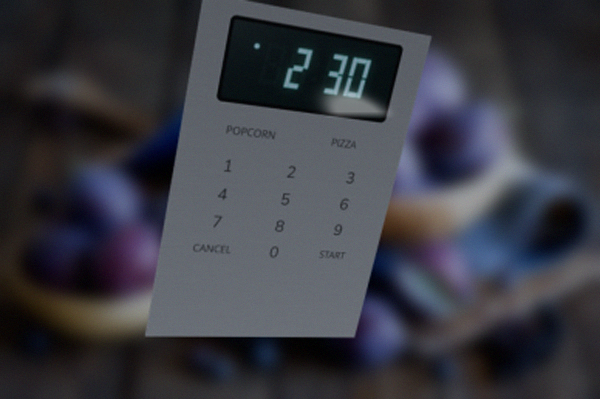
2:30
